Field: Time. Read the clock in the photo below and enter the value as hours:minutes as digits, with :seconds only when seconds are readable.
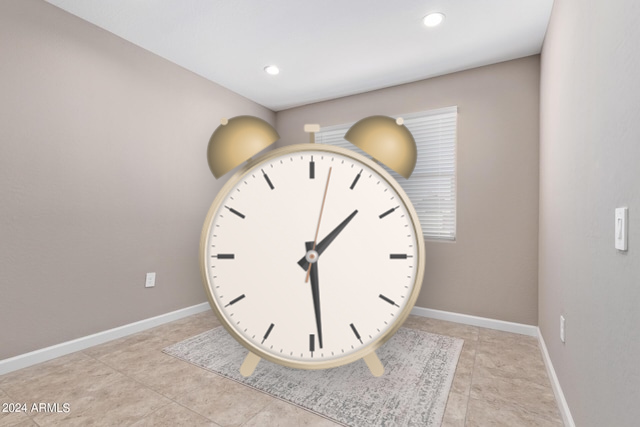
1:29:02
